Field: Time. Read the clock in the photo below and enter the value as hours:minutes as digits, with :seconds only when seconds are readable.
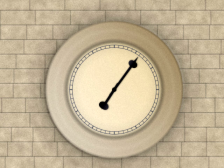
7:06
